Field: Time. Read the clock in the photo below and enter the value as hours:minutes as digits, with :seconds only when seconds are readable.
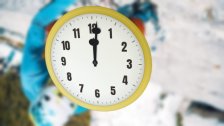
12:01
